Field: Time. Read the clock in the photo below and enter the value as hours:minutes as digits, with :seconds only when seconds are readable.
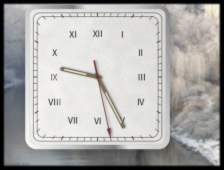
9:25:28
